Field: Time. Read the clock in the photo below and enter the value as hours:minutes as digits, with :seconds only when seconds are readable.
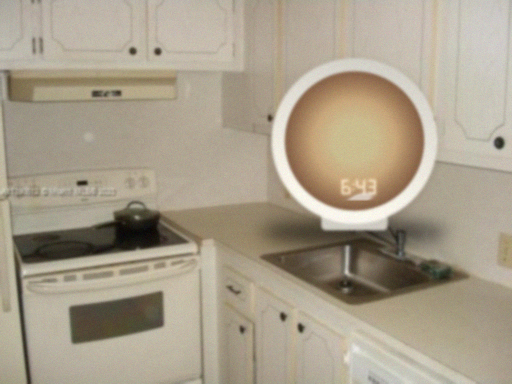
6:43
